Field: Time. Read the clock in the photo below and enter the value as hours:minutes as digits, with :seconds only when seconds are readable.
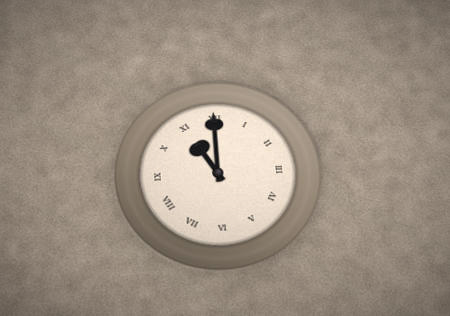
11:00
